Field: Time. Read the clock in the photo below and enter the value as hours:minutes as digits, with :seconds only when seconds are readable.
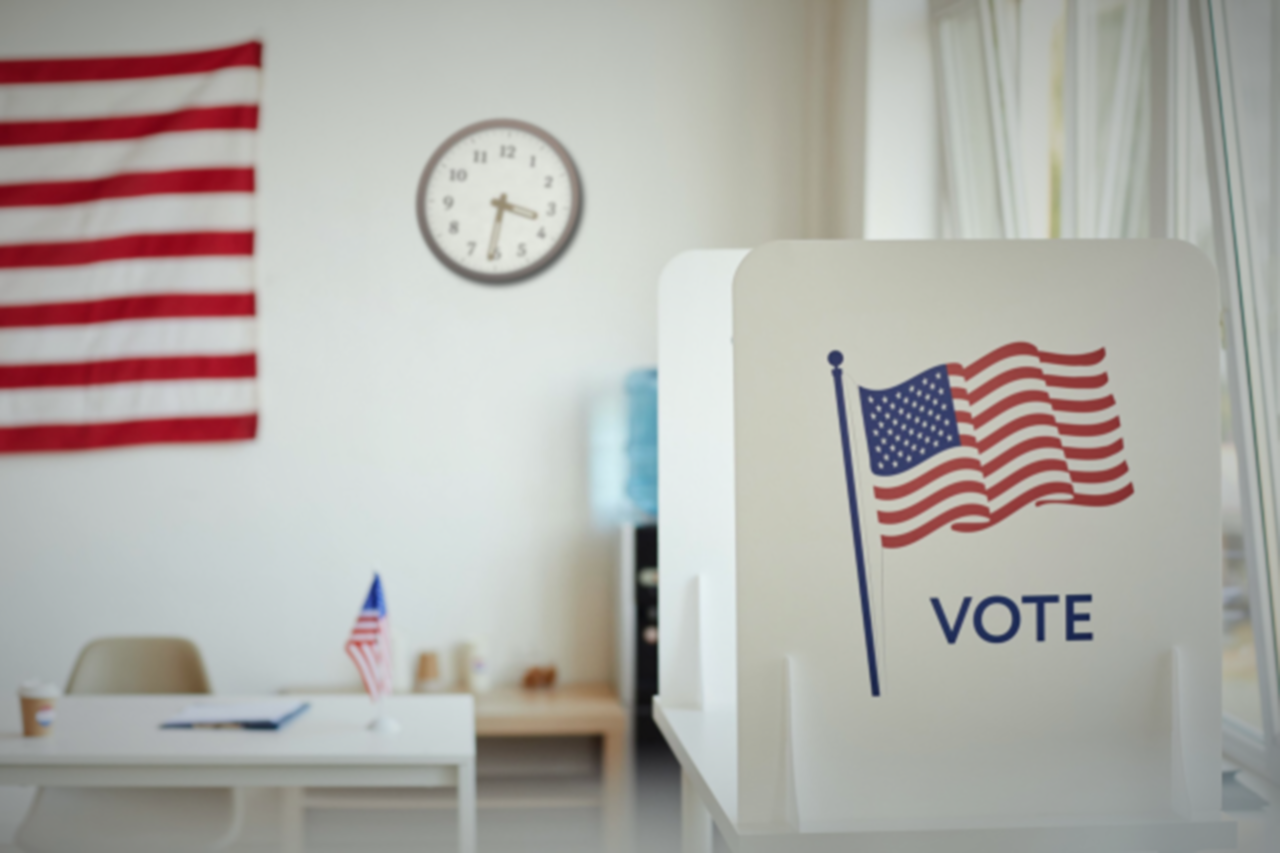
3:31
